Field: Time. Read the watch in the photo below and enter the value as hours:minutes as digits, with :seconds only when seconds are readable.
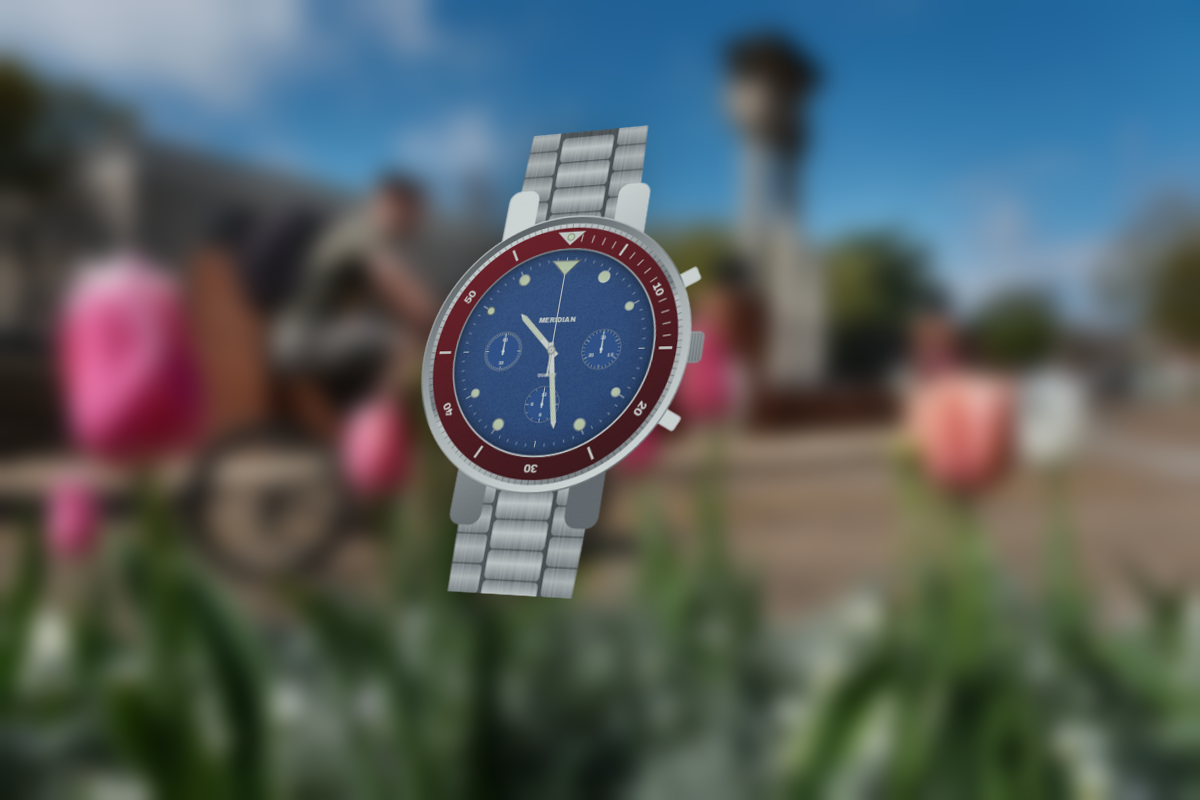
10:28
